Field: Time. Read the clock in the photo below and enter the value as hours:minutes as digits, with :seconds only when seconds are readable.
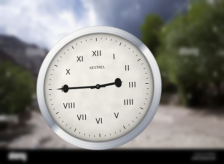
2:45
